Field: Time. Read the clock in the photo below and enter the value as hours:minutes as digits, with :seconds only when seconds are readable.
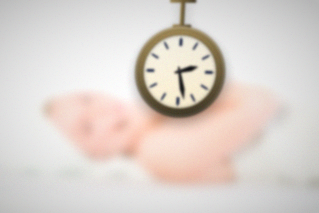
2:28
